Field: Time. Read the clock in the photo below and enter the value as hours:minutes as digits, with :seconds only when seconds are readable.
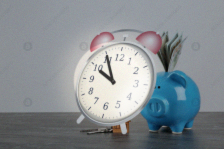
9:55
